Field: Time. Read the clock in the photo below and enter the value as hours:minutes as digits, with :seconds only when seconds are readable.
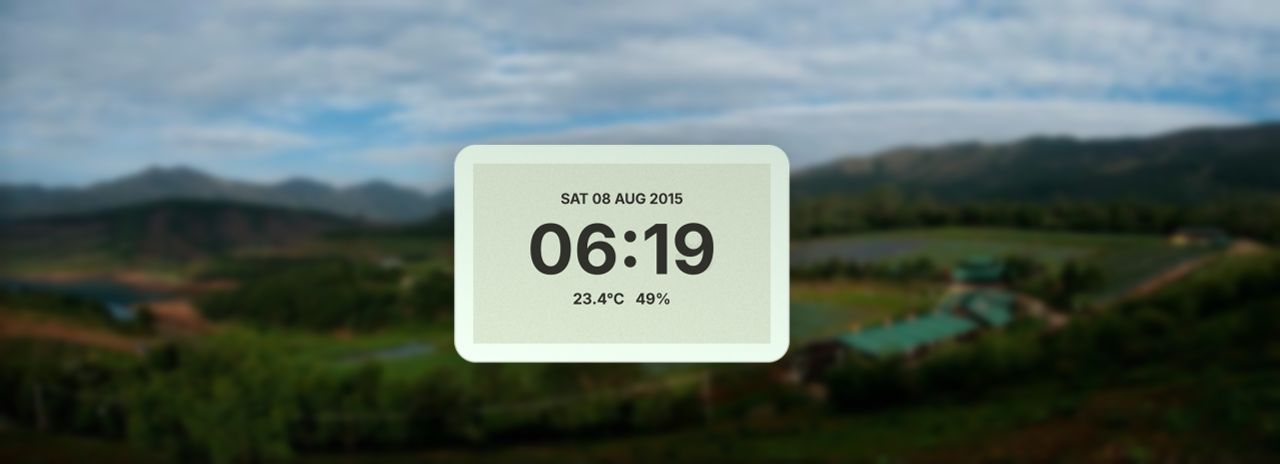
6:19
